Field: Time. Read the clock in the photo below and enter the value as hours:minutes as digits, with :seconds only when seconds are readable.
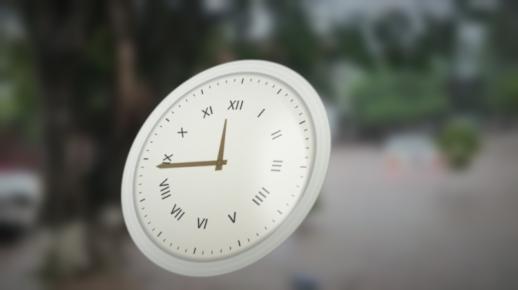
11:44
